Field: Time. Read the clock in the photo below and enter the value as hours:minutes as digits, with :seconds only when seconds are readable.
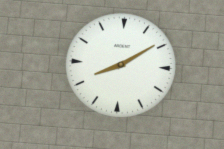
8:09
